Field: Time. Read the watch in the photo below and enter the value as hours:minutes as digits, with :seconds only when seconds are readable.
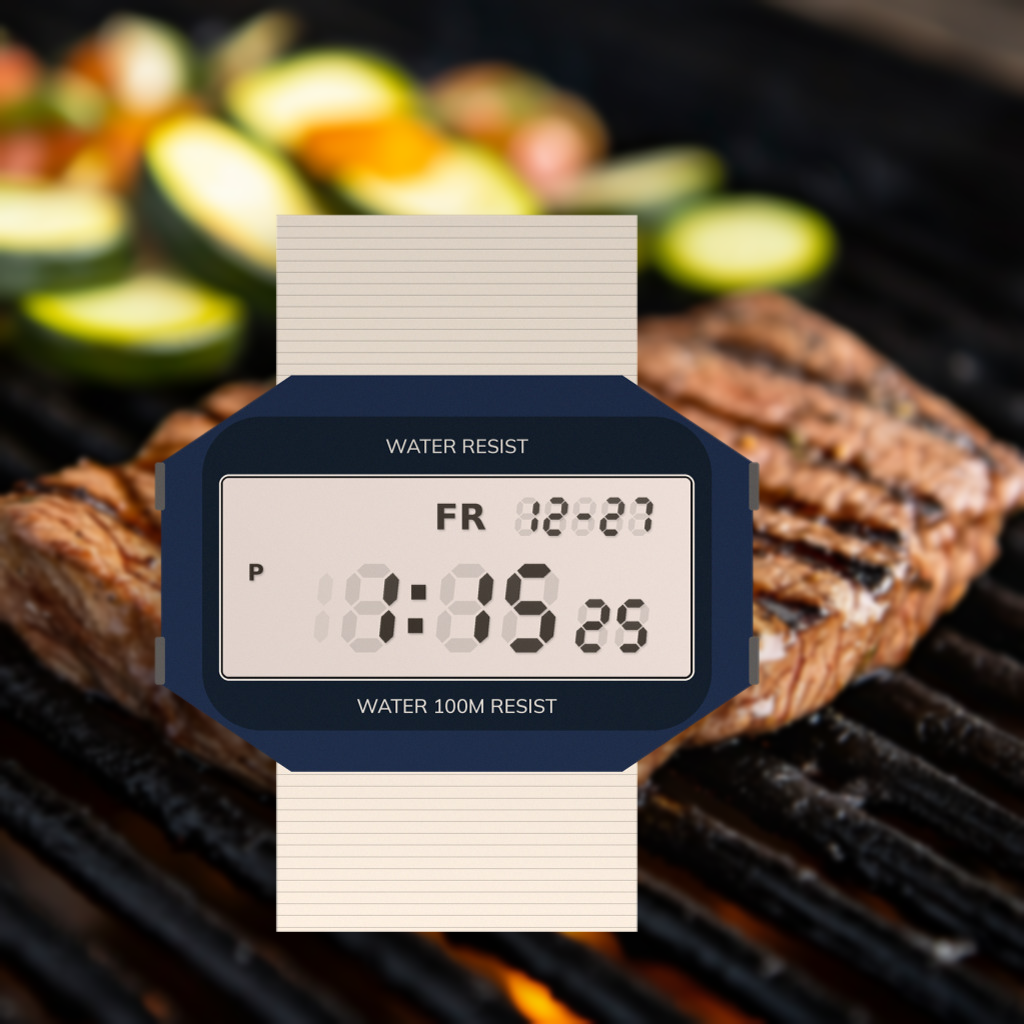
1:15:25
